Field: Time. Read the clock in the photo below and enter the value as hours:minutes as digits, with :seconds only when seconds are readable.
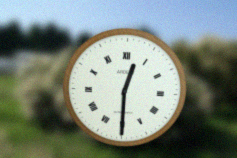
12:30
